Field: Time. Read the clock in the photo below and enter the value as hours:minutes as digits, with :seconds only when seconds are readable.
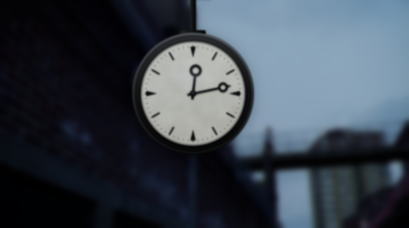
12:13
